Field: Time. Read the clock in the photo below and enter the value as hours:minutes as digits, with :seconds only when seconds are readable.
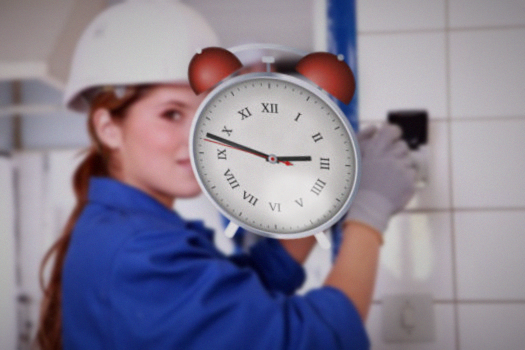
2:47:47
